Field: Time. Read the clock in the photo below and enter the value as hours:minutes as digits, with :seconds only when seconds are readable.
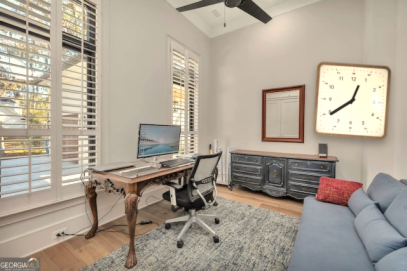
12:39
